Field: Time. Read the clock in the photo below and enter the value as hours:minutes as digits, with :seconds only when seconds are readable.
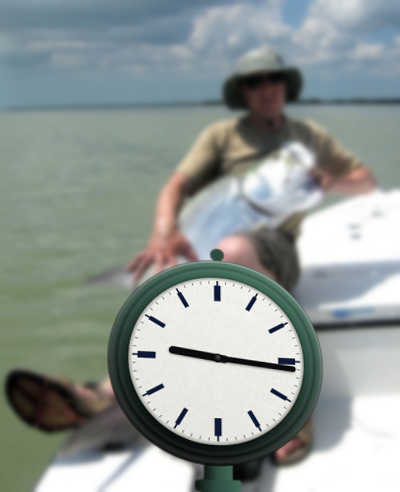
9:16
